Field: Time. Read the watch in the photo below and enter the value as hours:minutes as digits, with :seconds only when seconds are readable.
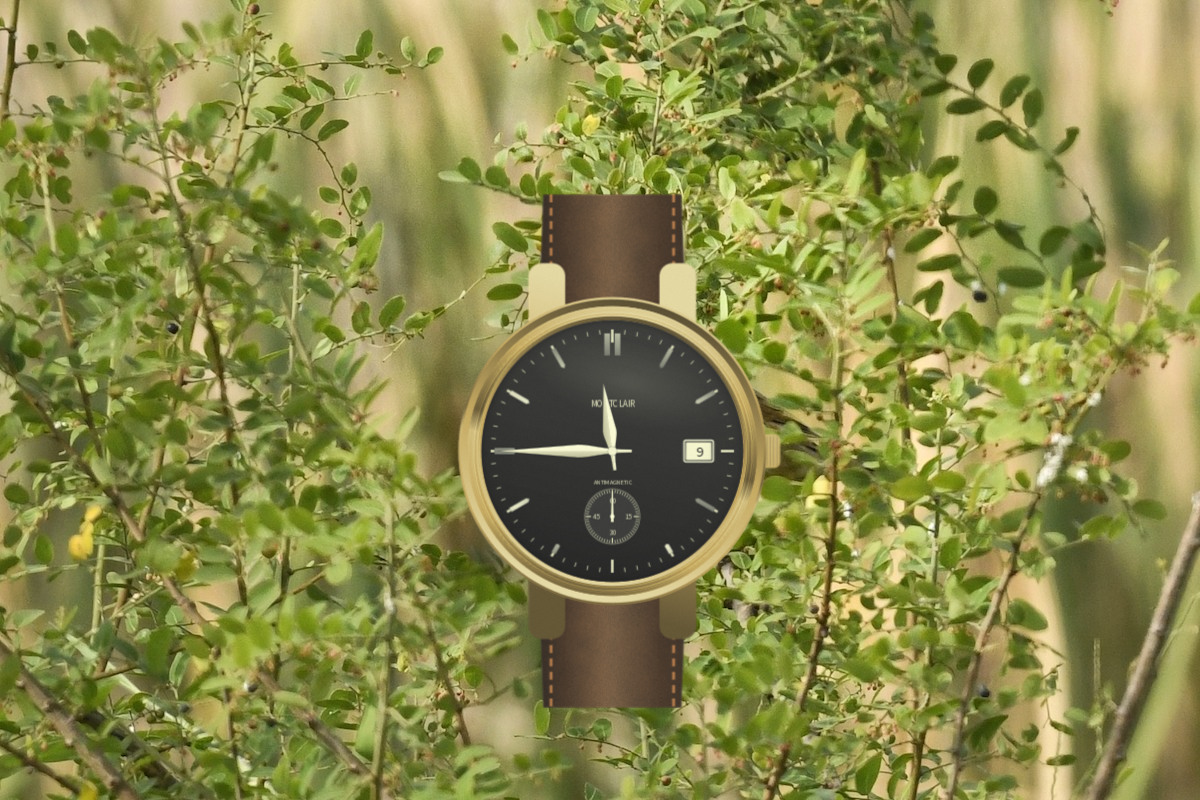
11:45
